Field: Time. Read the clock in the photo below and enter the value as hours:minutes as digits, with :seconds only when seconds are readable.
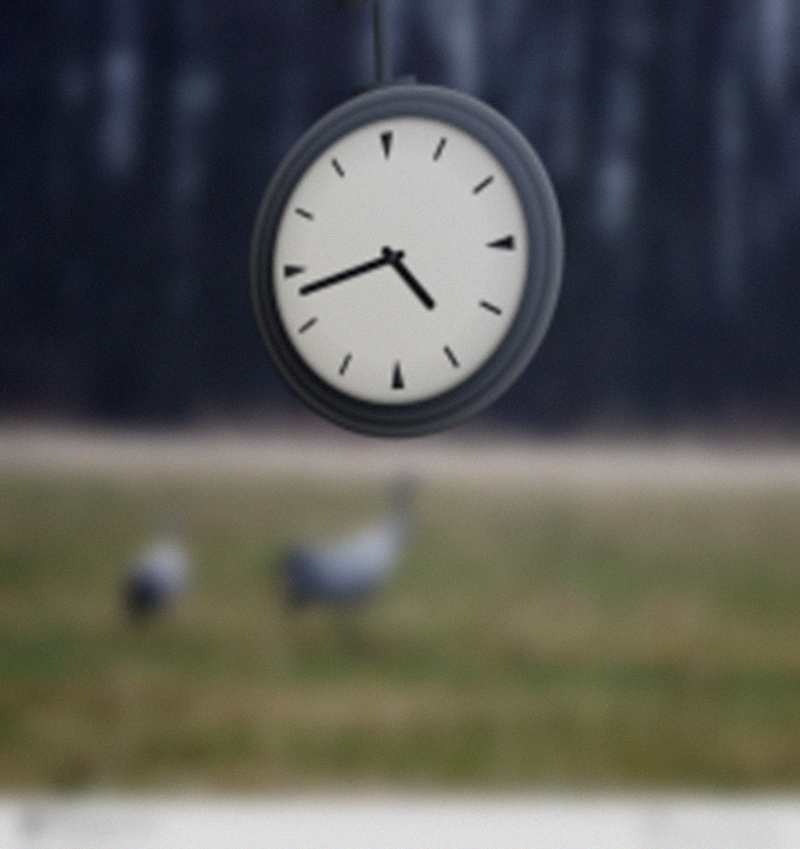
4:43
